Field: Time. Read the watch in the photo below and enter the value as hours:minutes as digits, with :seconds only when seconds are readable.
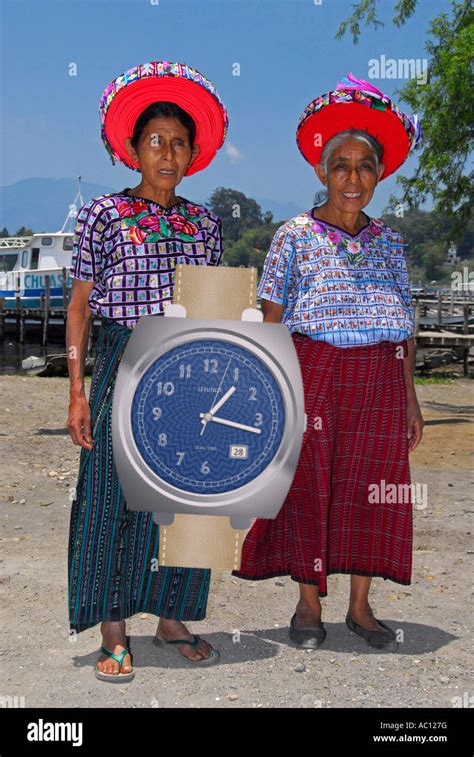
1:17:03
